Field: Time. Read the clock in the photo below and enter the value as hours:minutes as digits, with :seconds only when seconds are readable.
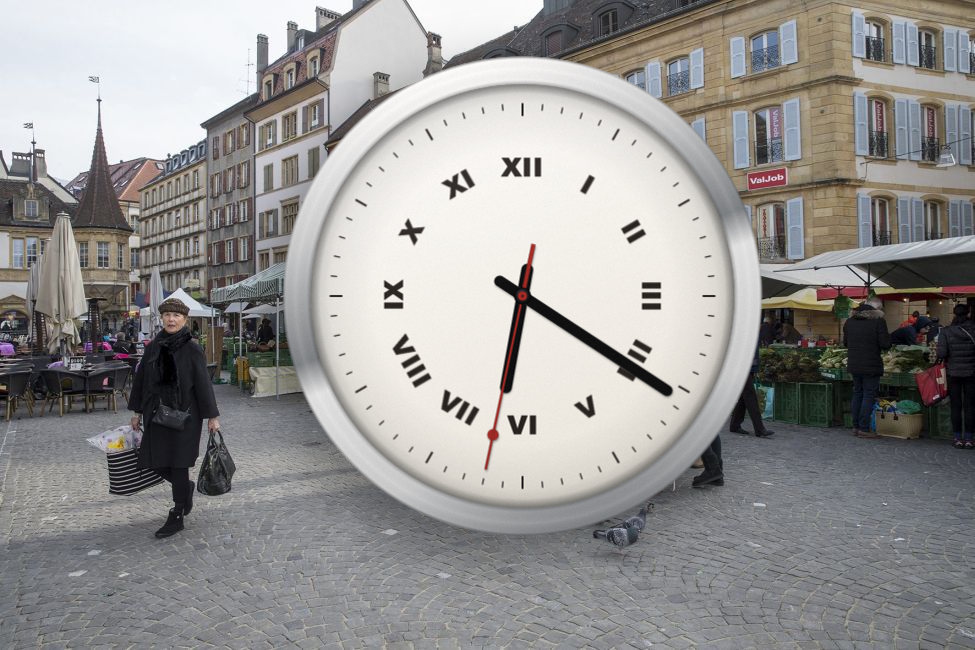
6:20:32
